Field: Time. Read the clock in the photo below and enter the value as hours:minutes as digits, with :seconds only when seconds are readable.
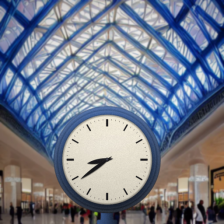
8:39
